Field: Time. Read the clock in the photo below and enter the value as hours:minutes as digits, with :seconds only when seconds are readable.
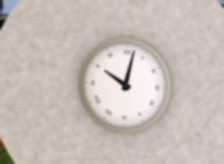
10:02
